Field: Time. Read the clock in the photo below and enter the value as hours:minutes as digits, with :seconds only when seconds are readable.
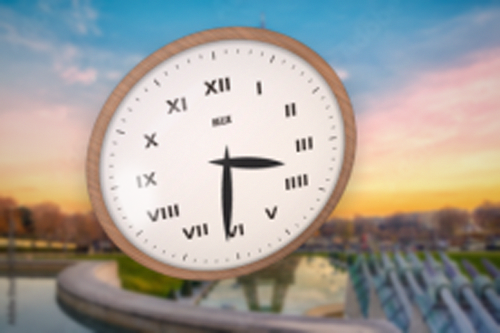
3:31
